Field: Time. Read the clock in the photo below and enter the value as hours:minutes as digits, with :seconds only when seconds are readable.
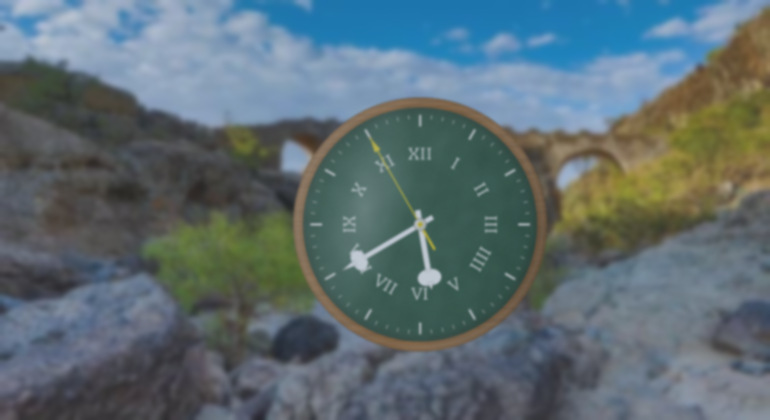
5:39:55
